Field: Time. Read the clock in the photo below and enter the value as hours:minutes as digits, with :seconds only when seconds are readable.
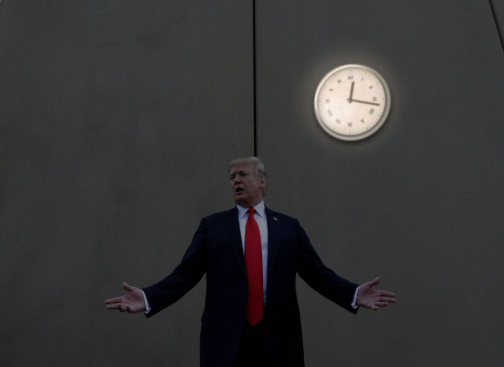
12:17
